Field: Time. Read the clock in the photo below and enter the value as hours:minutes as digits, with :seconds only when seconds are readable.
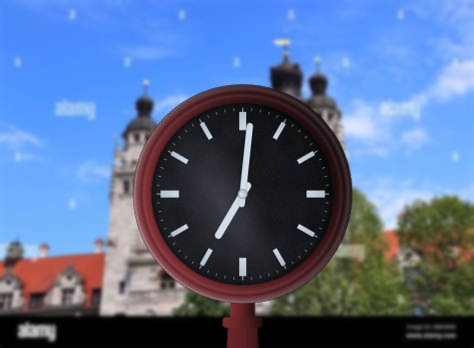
7:01
